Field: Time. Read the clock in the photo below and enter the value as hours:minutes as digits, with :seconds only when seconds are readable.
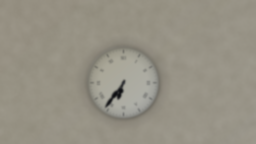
6:36
